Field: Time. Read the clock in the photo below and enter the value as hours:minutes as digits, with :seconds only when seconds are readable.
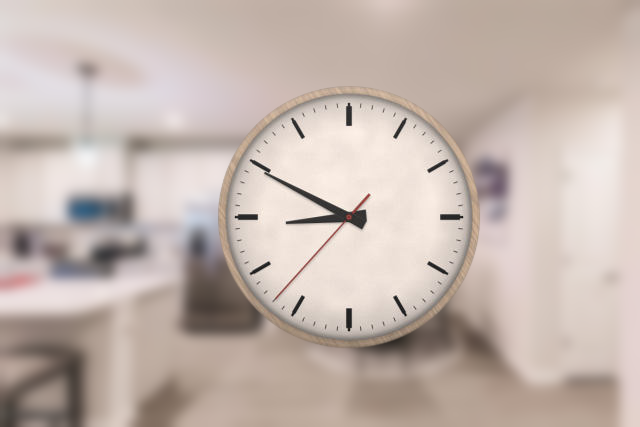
8:49:37
